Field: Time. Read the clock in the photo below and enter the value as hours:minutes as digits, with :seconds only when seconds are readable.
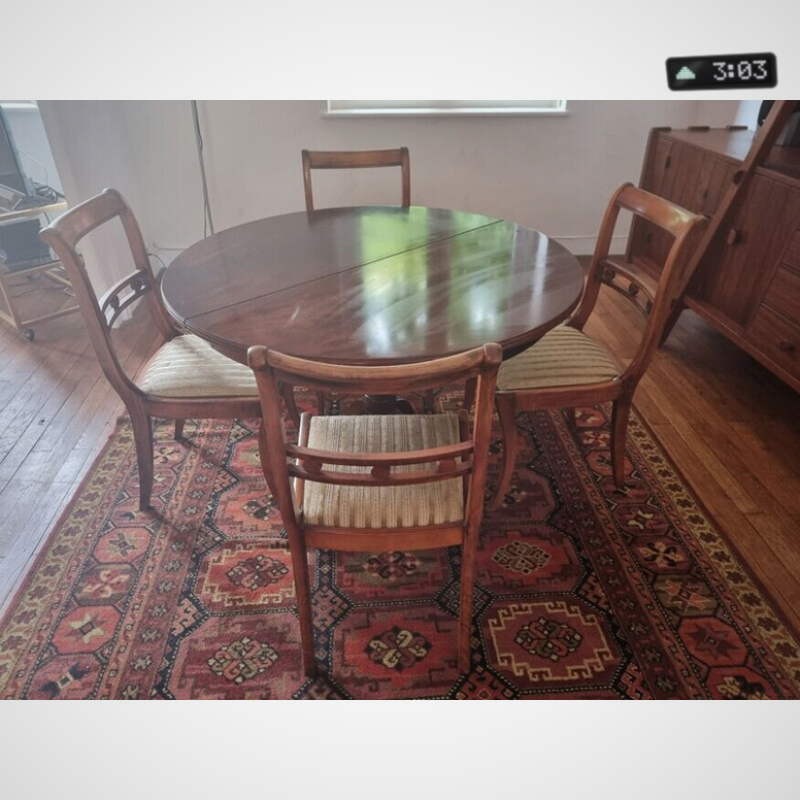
3:03
